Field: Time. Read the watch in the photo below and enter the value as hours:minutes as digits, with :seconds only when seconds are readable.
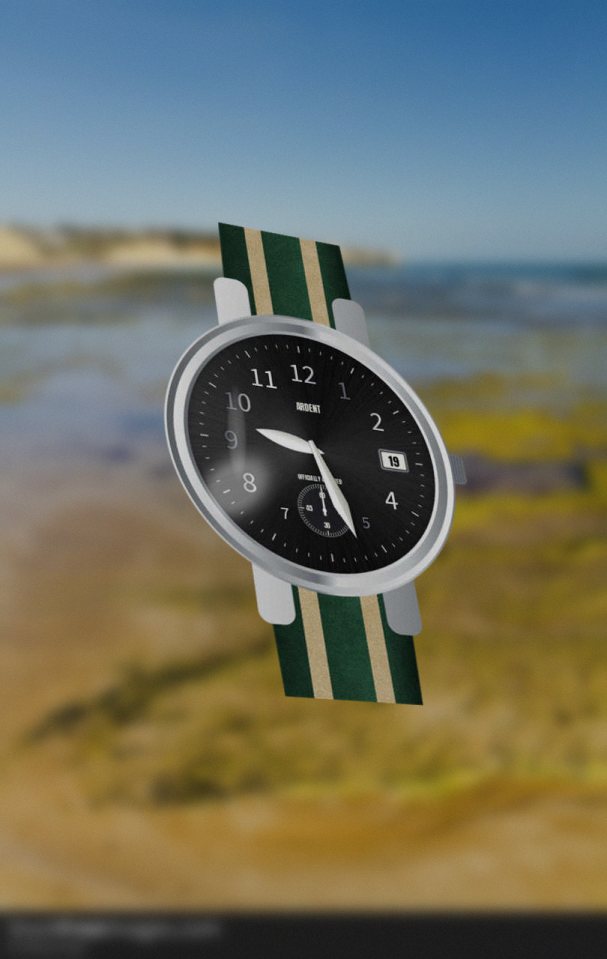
9:27
